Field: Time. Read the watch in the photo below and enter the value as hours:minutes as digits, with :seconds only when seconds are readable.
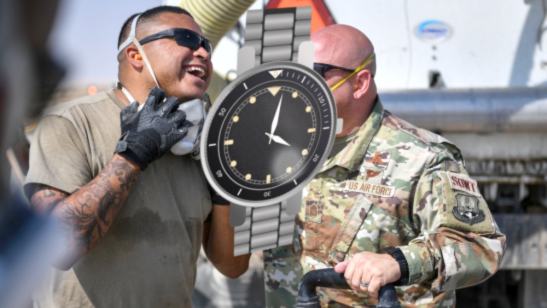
4:02
